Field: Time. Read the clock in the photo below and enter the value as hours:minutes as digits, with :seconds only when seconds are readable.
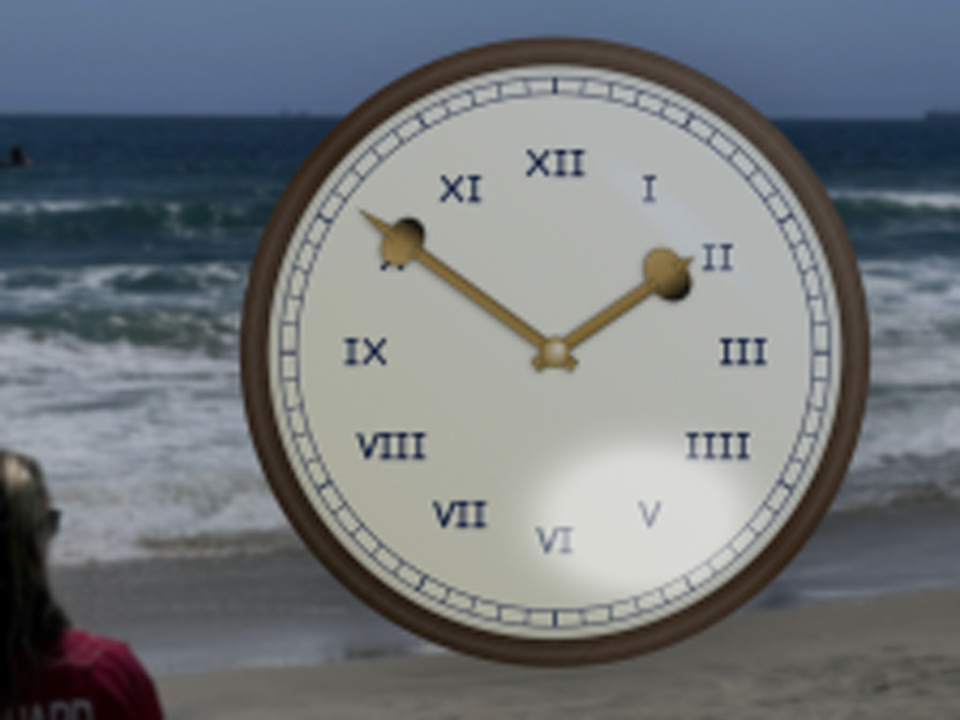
1:51
